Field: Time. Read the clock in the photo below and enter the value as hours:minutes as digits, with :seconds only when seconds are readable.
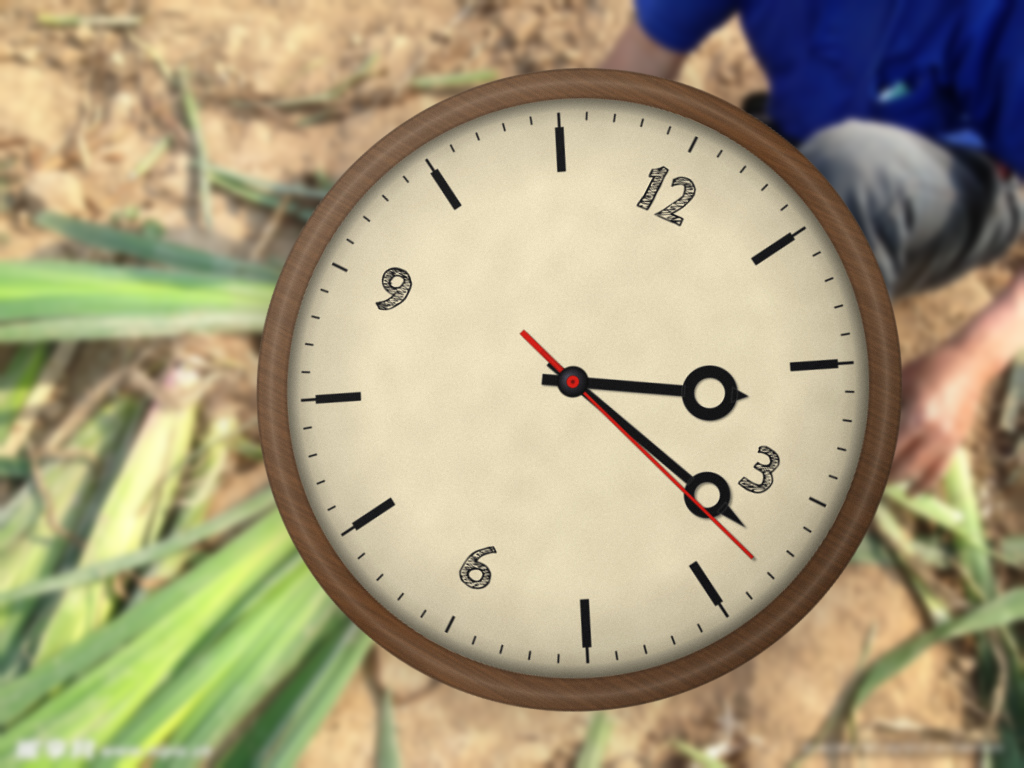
2:17:18
